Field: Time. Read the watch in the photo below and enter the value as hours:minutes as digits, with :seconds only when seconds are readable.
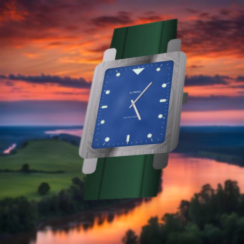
5:06
